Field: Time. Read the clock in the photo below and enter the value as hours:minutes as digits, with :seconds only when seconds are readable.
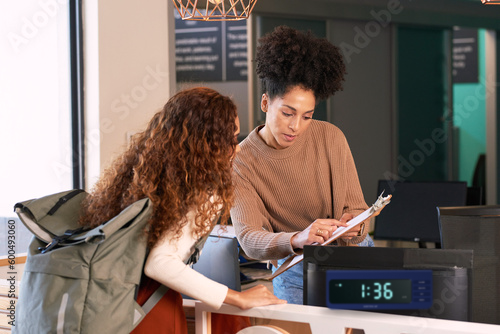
1:36
